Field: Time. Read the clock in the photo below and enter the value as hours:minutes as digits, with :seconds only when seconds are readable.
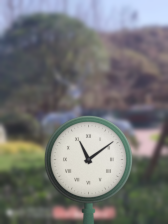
11:09
